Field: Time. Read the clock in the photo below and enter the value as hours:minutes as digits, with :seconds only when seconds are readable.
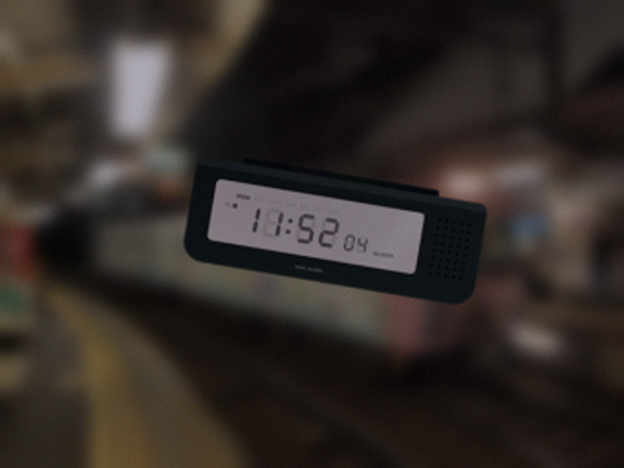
11:52:04
